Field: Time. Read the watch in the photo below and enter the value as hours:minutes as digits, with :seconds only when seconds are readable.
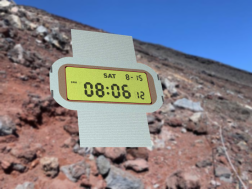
8:06:12
